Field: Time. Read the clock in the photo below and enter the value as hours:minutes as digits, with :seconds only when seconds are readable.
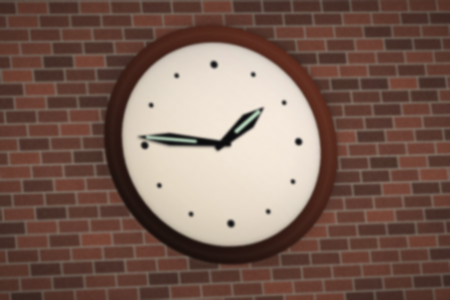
1:46
